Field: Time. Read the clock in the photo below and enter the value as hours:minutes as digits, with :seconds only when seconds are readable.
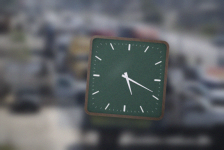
5:19
